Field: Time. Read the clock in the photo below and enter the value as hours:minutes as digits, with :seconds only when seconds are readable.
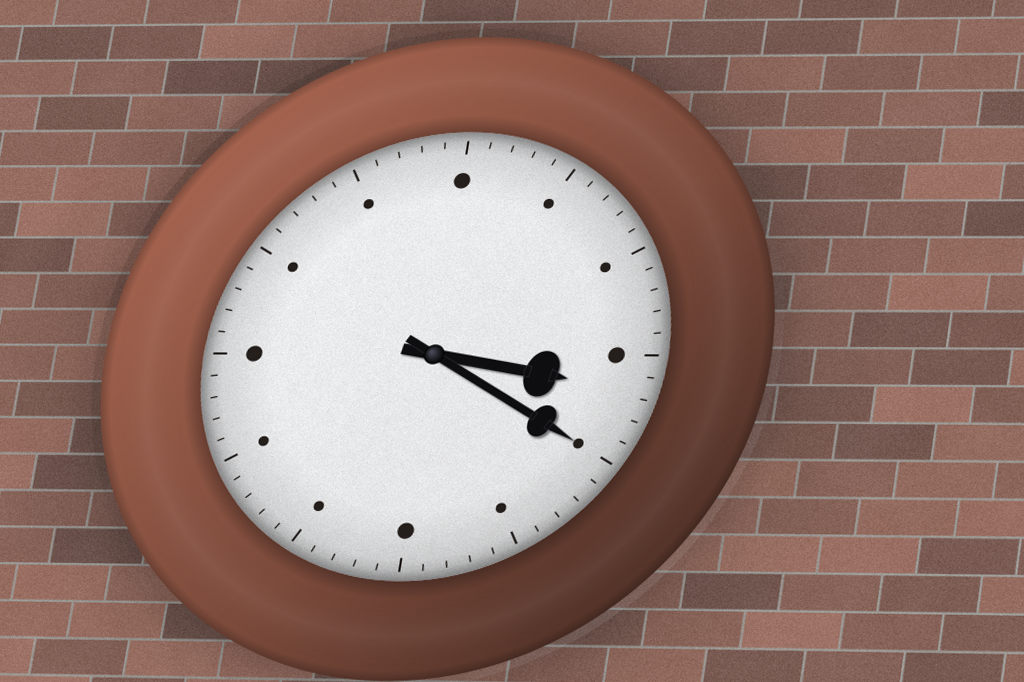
3:20
